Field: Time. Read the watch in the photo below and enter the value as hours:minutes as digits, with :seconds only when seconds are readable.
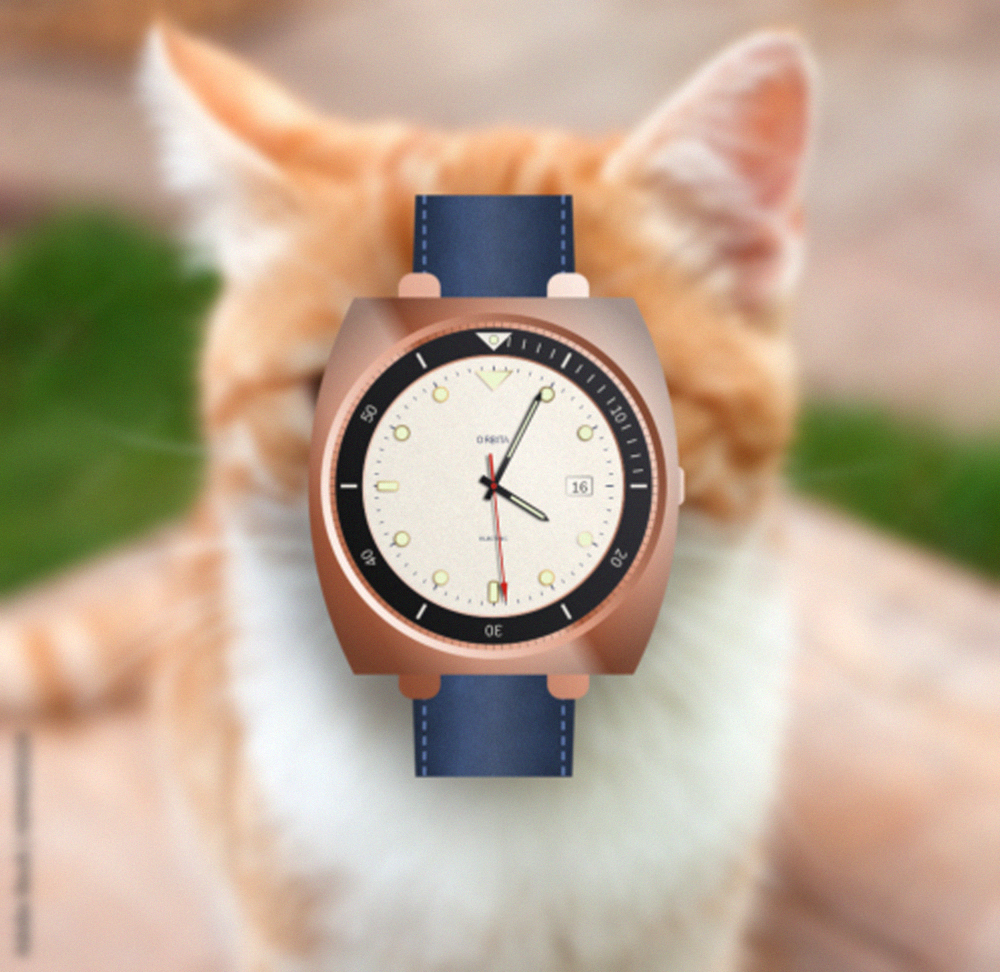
4:04:29
